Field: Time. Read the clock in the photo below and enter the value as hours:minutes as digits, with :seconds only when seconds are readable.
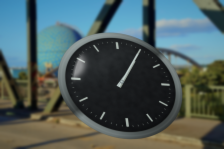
1:05
